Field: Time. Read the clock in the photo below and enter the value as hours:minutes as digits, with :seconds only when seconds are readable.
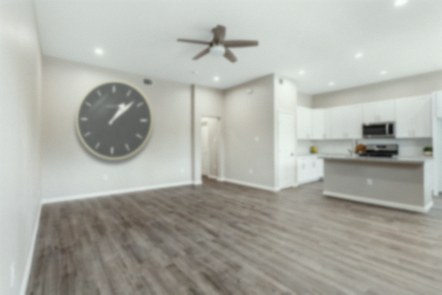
1:08
